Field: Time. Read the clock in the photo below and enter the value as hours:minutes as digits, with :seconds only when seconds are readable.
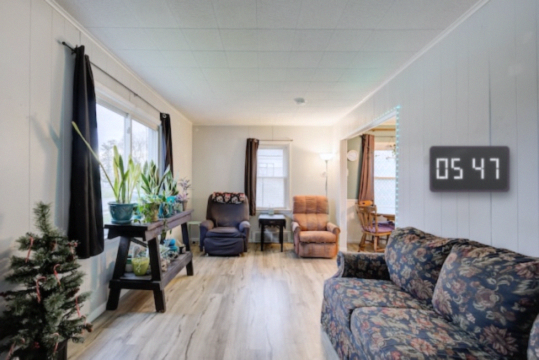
5:47
